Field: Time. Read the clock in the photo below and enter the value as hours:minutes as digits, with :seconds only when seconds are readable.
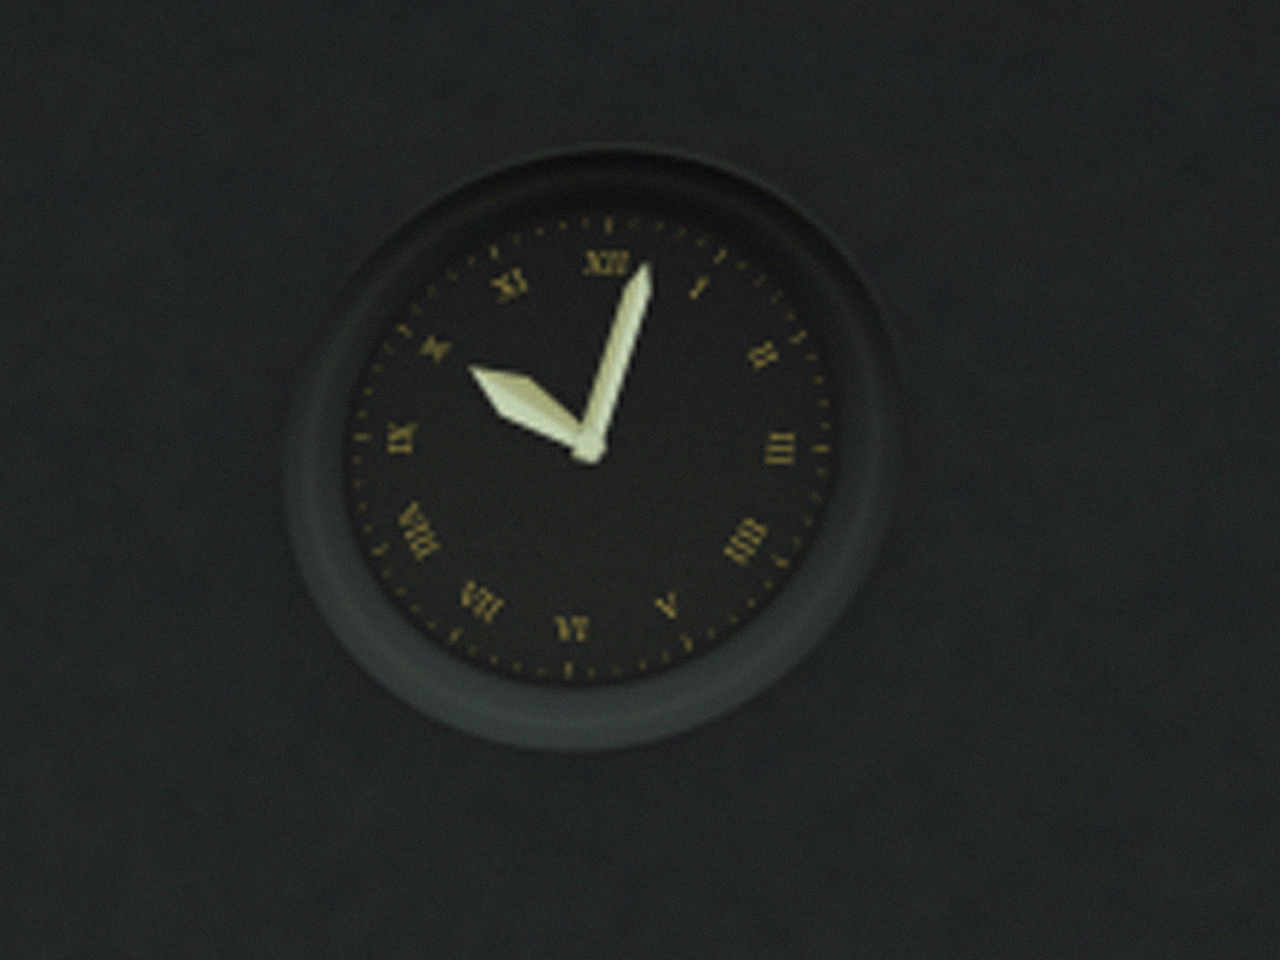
10:02
